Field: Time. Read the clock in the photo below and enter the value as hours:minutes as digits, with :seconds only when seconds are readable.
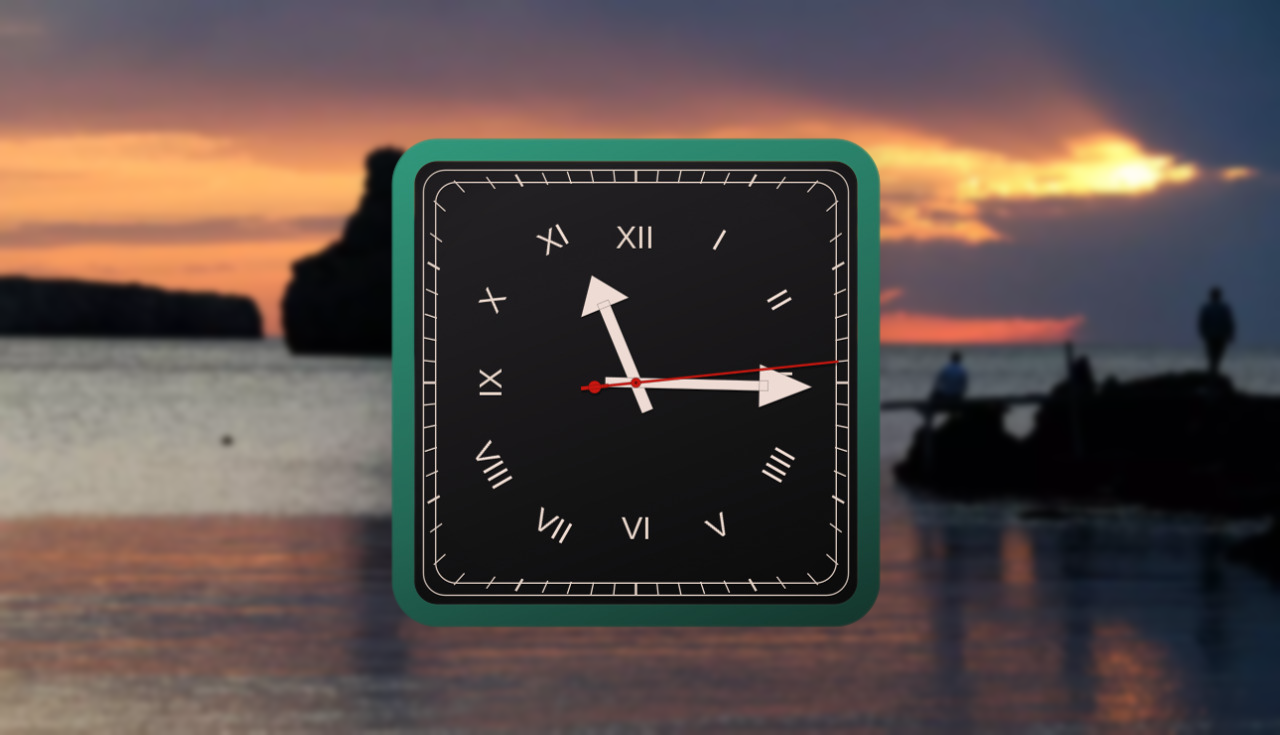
11:15:14
